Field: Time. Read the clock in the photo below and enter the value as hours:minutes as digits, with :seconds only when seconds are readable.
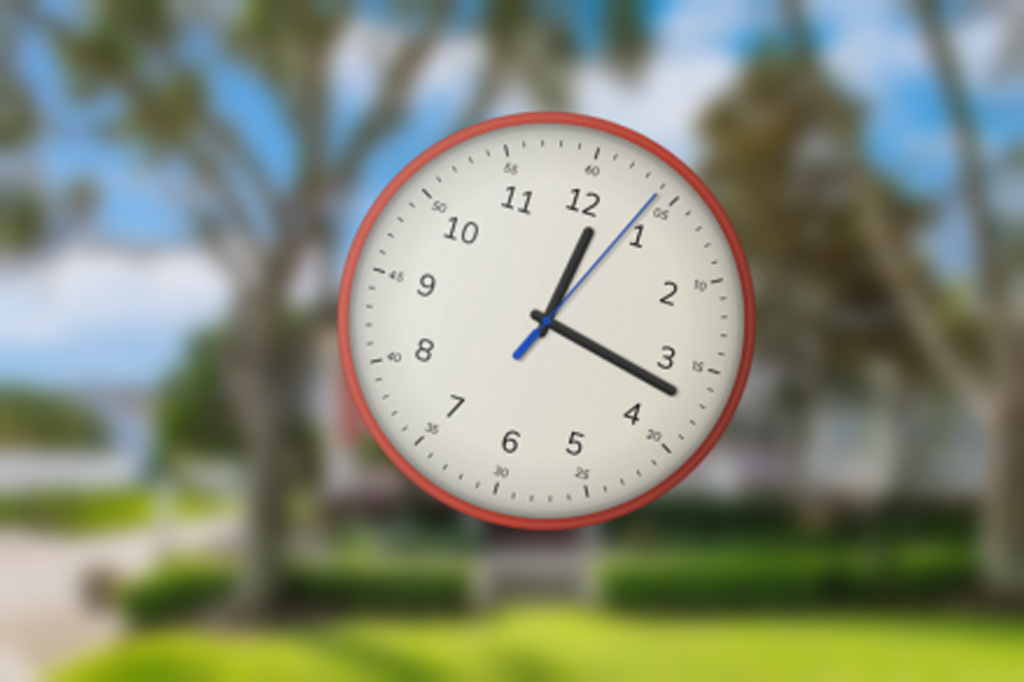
12:17:04
